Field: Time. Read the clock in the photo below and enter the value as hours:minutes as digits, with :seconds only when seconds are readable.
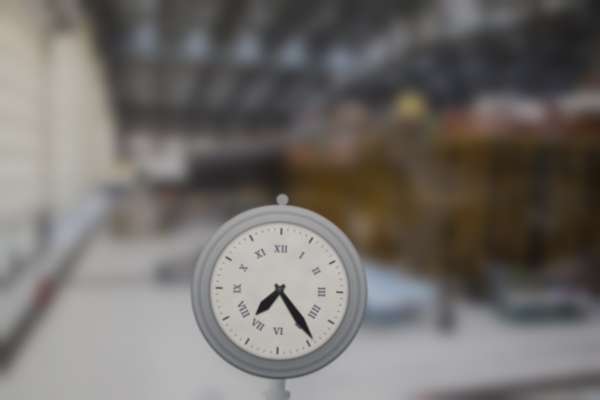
7:24
